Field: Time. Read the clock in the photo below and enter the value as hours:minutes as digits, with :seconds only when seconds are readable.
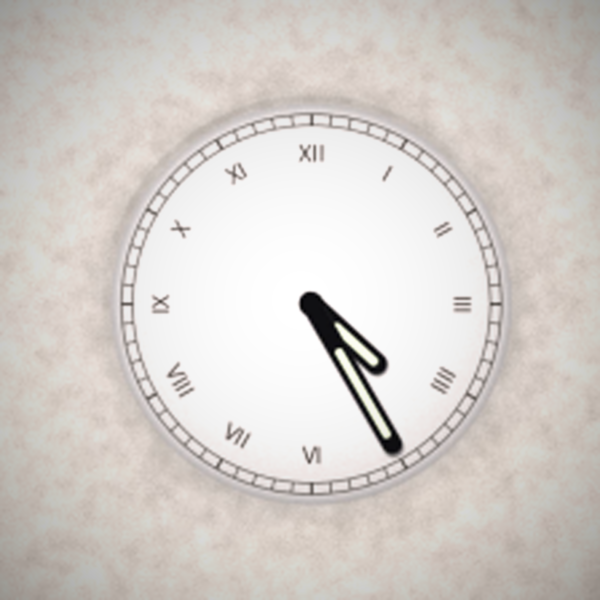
4:25
